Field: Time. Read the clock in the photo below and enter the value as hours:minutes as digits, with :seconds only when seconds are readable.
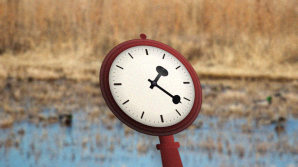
1:22
